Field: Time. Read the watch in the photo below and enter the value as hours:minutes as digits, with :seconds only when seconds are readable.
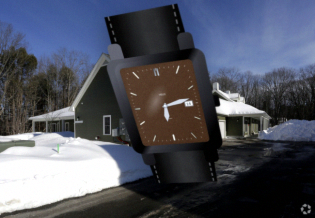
6:13
